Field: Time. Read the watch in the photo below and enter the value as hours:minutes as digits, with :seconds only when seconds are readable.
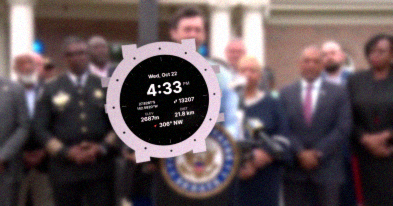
4:33
